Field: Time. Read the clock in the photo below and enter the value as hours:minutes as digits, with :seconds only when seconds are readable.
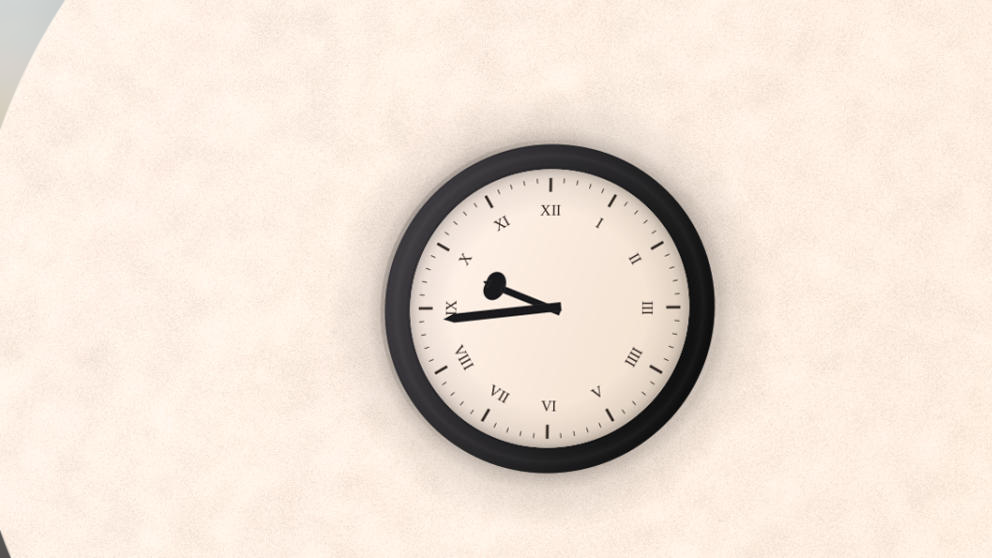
9:44
